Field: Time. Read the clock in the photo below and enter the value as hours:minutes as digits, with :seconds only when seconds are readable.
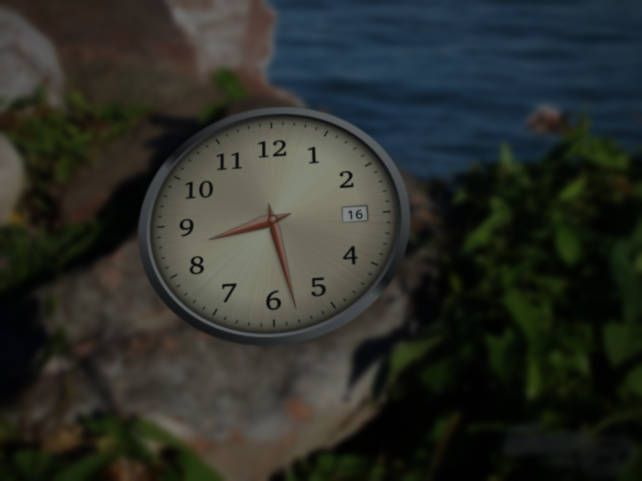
8:28
